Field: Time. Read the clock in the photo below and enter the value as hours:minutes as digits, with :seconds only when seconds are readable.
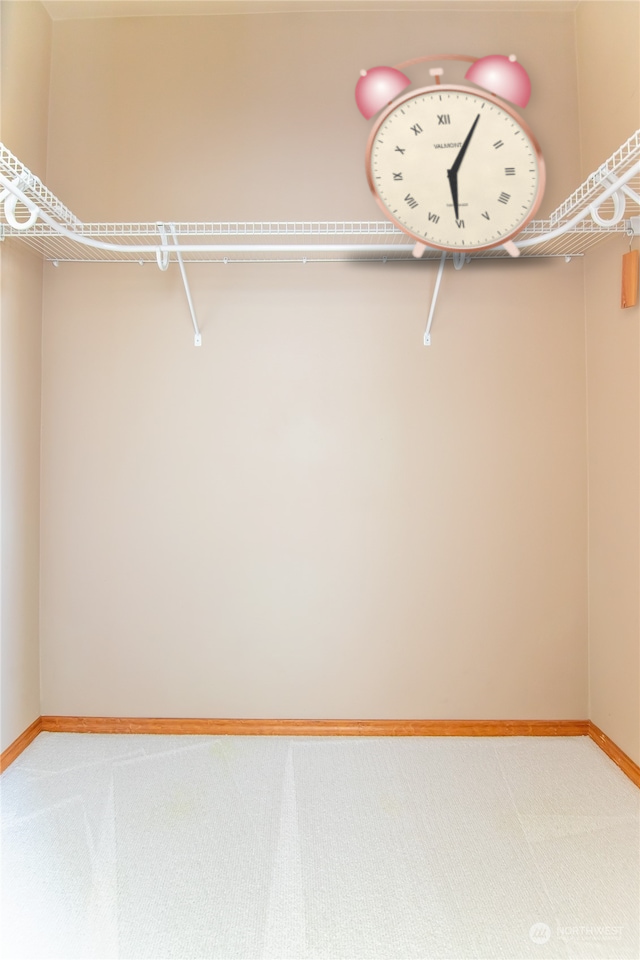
6:05
